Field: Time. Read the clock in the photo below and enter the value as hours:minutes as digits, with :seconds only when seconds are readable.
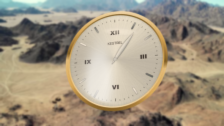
1:06
